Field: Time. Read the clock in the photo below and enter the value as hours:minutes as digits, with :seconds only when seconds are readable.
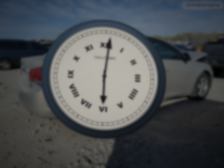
6:01
